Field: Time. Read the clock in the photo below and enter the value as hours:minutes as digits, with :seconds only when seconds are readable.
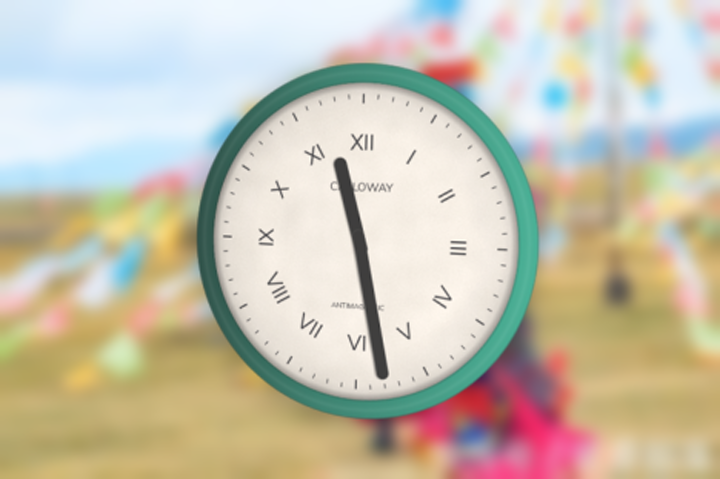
11:28
